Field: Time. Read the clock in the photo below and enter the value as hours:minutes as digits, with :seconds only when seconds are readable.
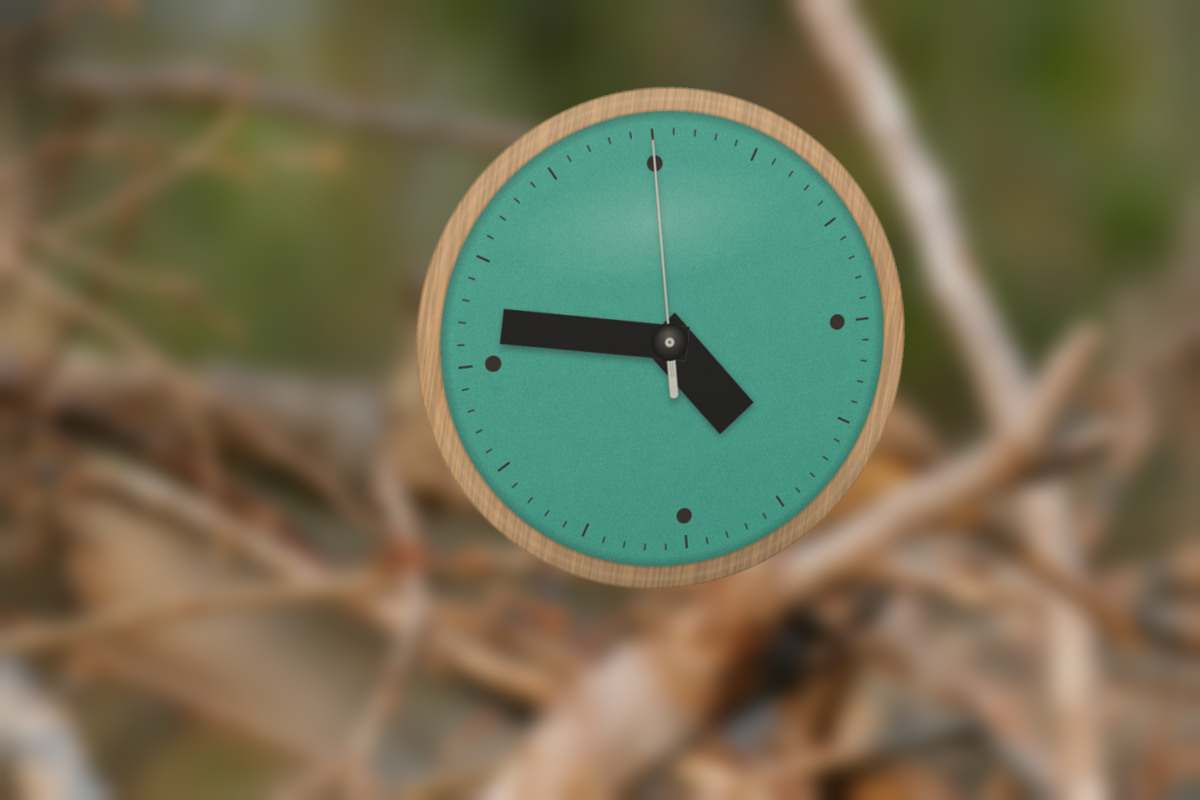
4:47:00
